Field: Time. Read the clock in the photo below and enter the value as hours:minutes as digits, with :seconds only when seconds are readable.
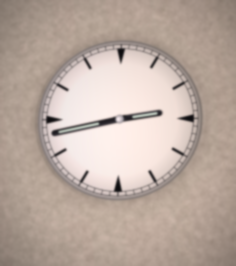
2:43
